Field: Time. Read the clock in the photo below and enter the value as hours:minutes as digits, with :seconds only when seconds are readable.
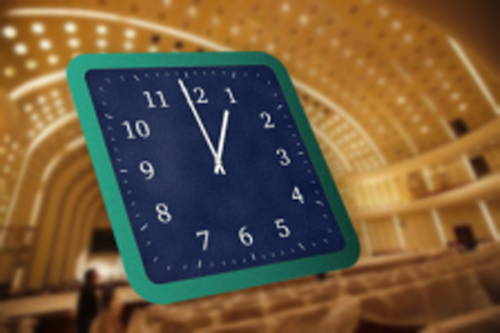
12:59
